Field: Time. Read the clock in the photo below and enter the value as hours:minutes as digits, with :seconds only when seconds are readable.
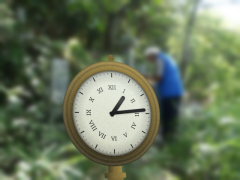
1:14
